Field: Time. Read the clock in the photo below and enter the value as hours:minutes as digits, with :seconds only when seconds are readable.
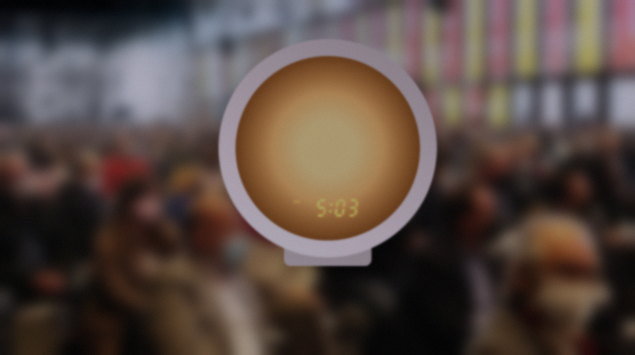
5:03
